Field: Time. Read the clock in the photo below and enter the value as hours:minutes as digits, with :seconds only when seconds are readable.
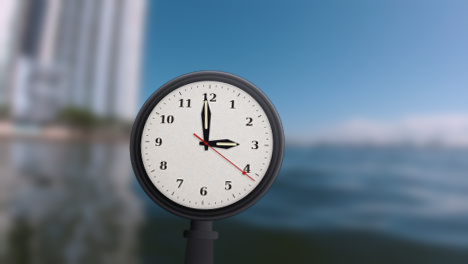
2:59:21
